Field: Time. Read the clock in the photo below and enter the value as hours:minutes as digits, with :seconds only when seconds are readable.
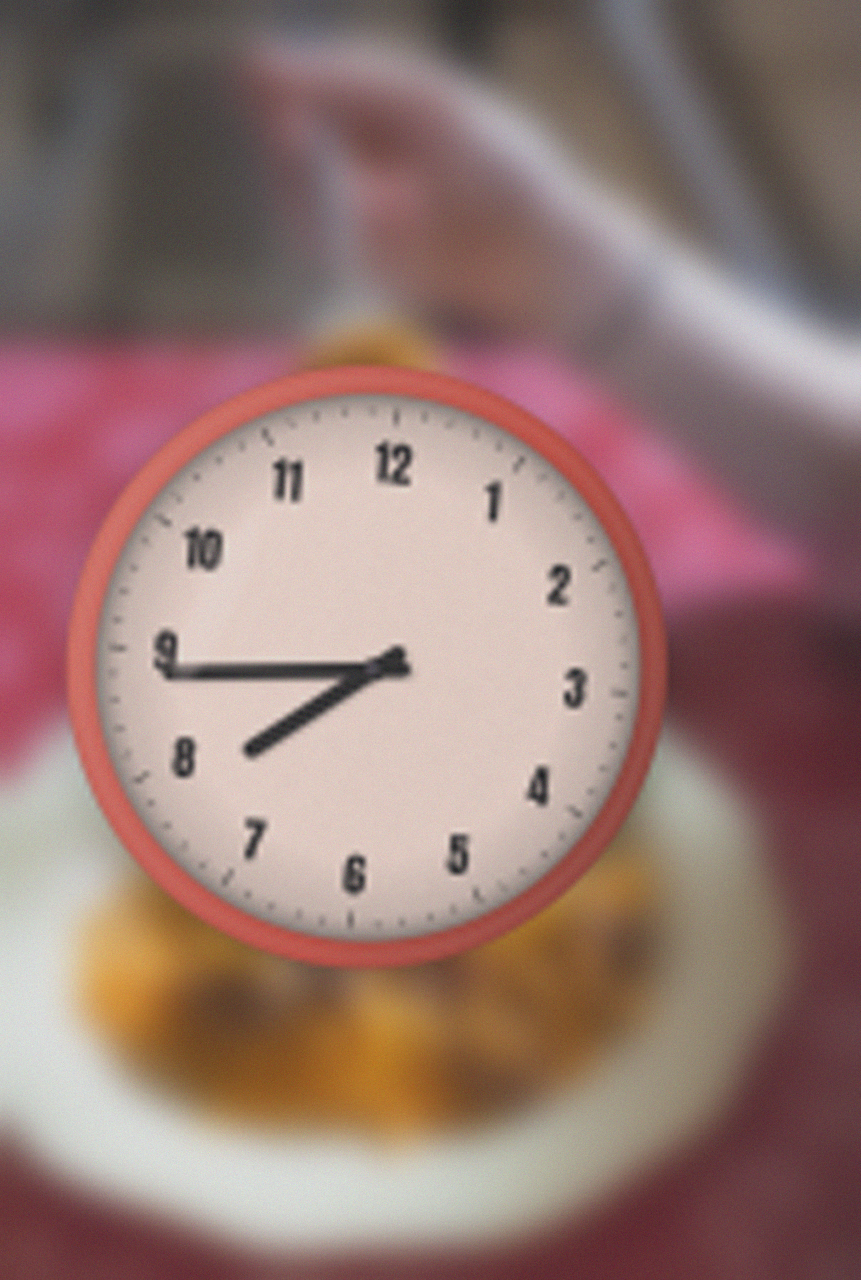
7:44
